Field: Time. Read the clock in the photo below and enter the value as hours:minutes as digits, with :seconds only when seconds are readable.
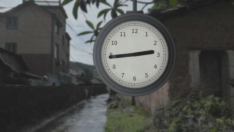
2:44
